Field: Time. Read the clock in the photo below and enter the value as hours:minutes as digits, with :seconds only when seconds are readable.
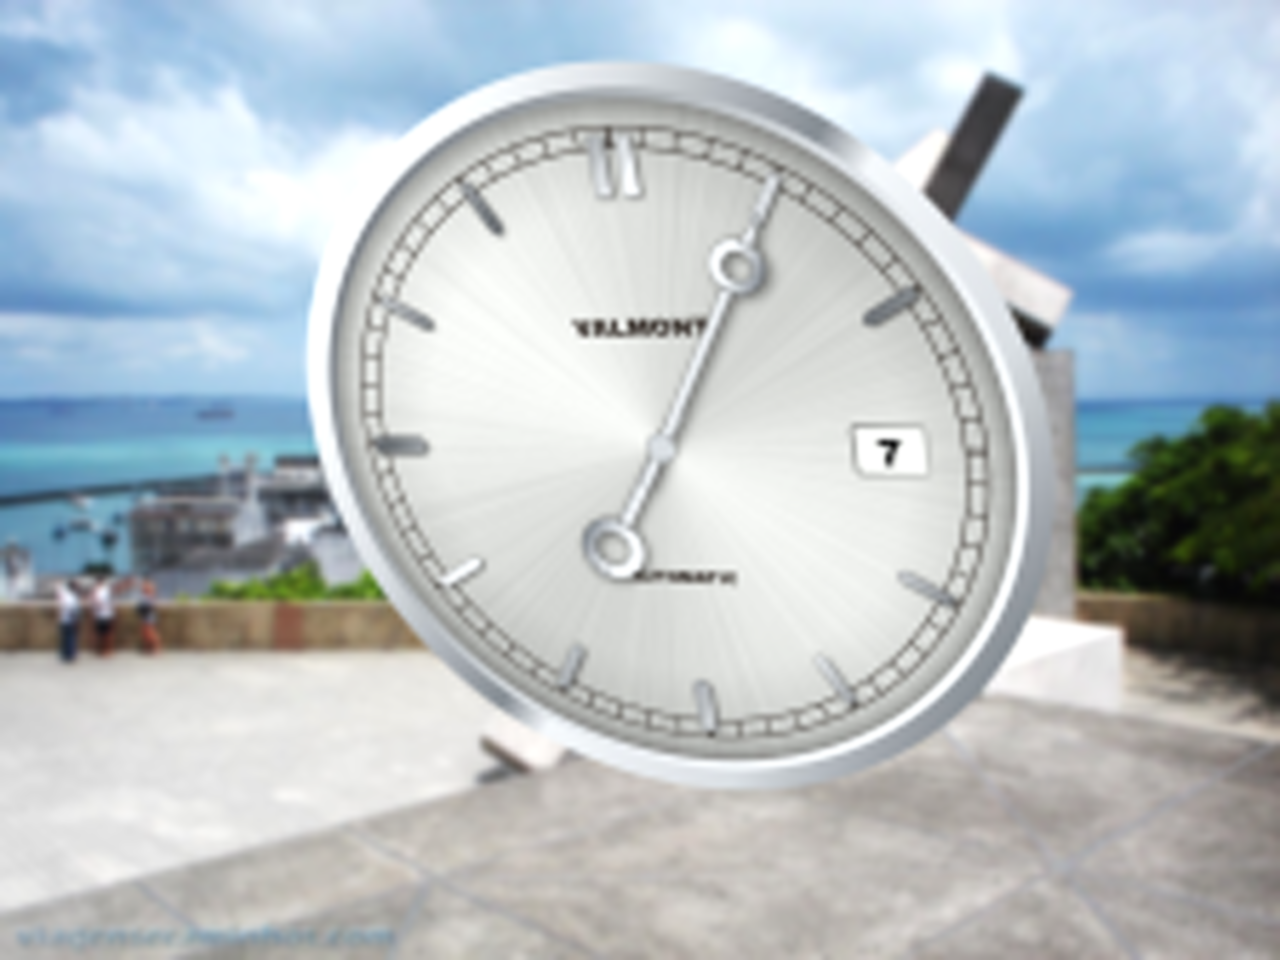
7:05
